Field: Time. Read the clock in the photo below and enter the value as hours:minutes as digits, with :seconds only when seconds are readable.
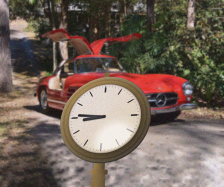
8:46
